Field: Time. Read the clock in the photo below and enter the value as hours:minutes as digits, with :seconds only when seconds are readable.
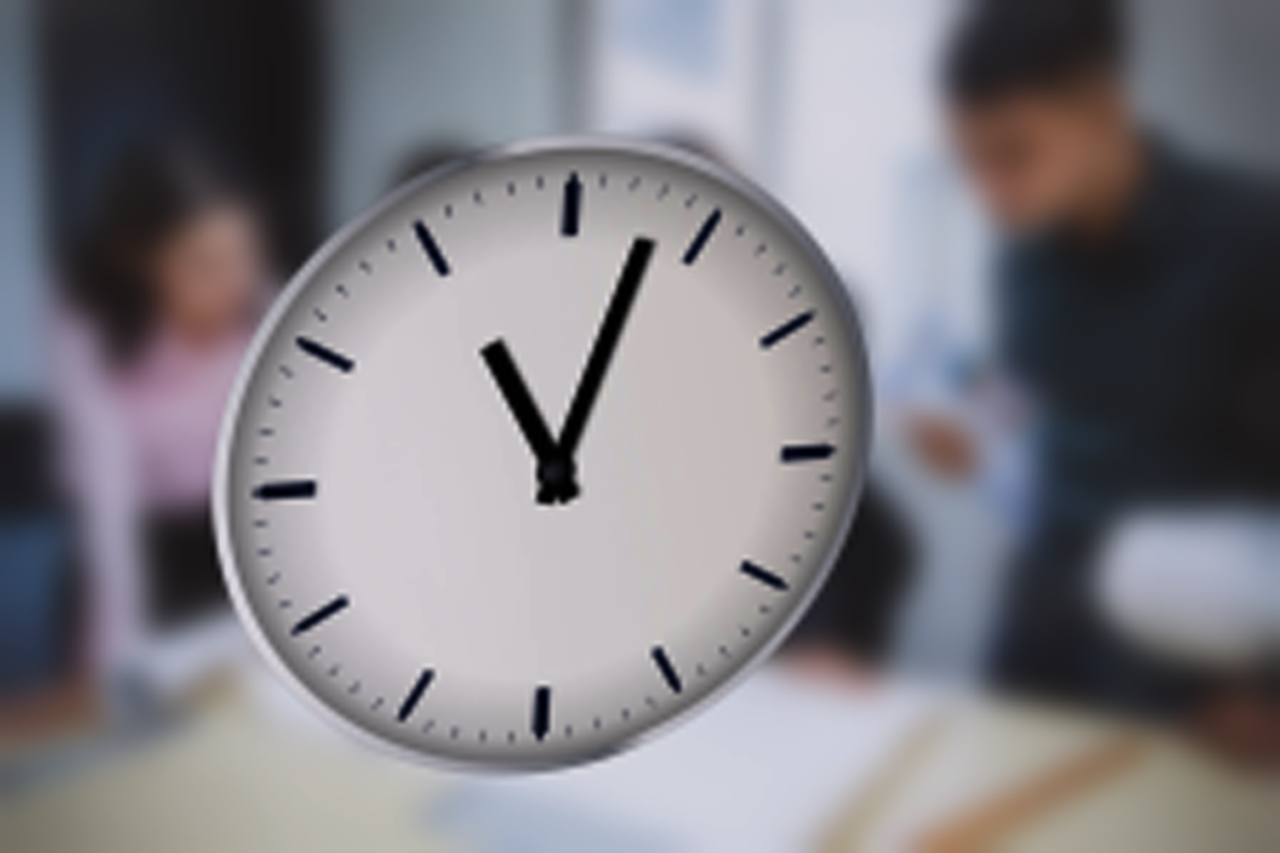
11:03
